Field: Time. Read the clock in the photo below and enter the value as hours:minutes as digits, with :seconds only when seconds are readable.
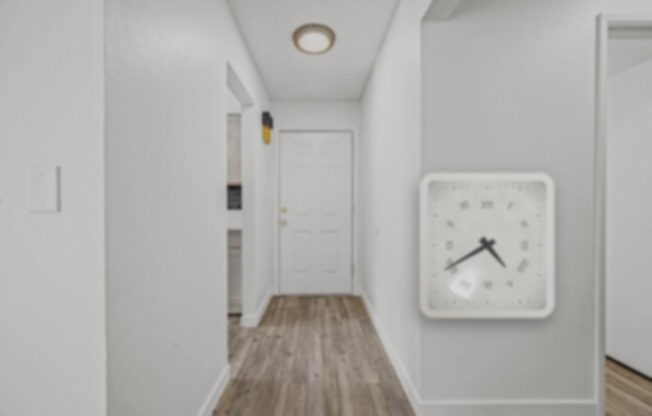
4:40
